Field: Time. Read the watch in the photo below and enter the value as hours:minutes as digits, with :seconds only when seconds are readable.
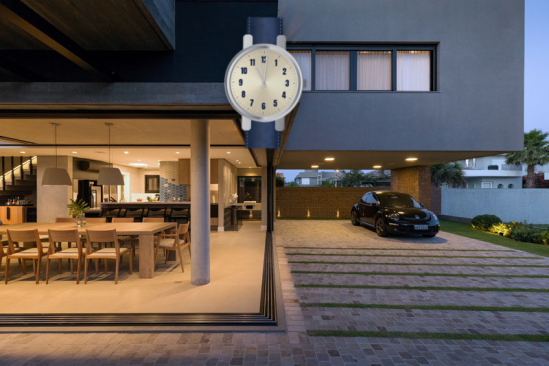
11:01
